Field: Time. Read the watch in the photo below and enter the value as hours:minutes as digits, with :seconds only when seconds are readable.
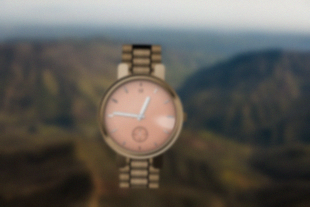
12:46
